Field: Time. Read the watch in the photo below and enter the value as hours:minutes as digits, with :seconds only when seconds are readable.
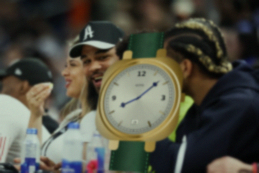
8:08
